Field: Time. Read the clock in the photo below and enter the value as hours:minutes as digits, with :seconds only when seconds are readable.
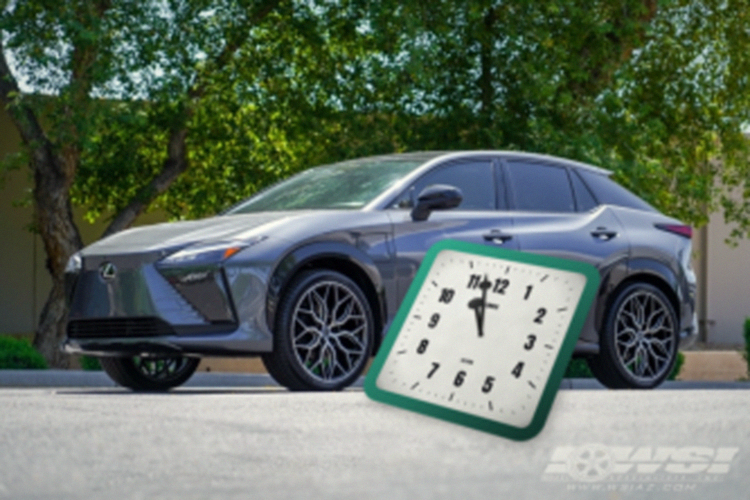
10:57
